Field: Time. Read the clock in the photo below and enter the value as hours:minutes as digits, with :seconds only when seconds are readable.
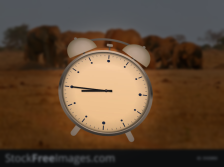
8:45
